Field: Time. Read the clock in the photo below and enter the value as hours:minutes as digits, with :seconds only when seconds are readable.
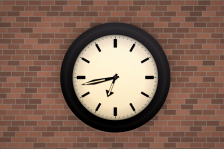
6:43
